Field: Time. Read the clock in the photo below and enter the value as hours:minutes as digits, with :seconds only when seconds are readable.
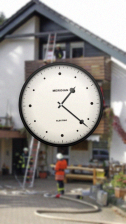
1:22
